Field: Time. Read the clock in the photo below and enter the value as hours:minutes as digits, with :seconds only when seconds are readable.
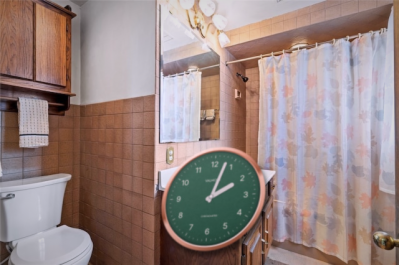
2:03
